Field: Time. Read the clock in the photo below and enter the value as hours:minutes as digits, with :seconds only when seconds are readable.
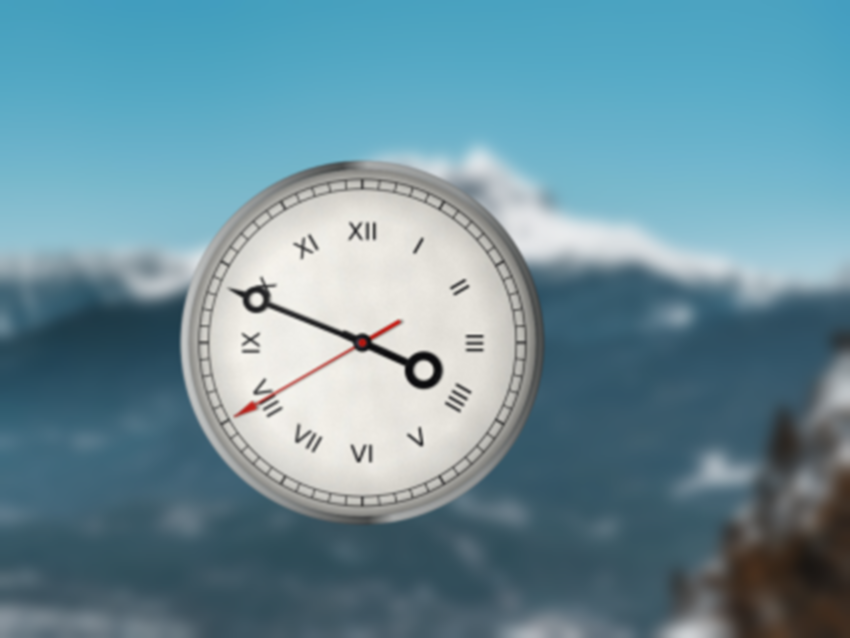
3:48:40
